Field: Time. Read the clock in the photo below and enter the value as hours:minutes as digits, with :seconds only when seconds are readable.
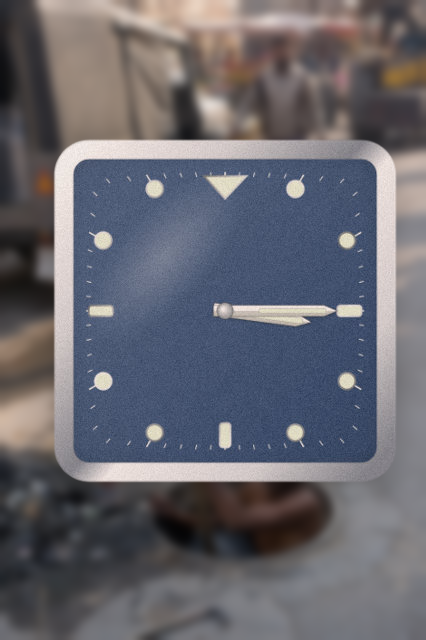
3:15
